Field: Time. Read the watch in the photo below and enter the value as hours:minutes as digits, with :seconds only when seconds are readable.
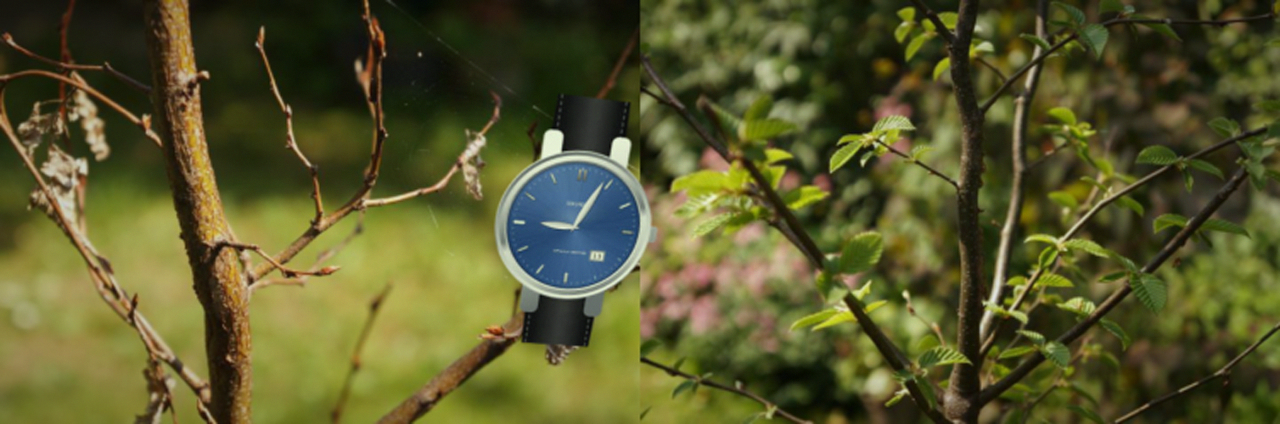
9:04
